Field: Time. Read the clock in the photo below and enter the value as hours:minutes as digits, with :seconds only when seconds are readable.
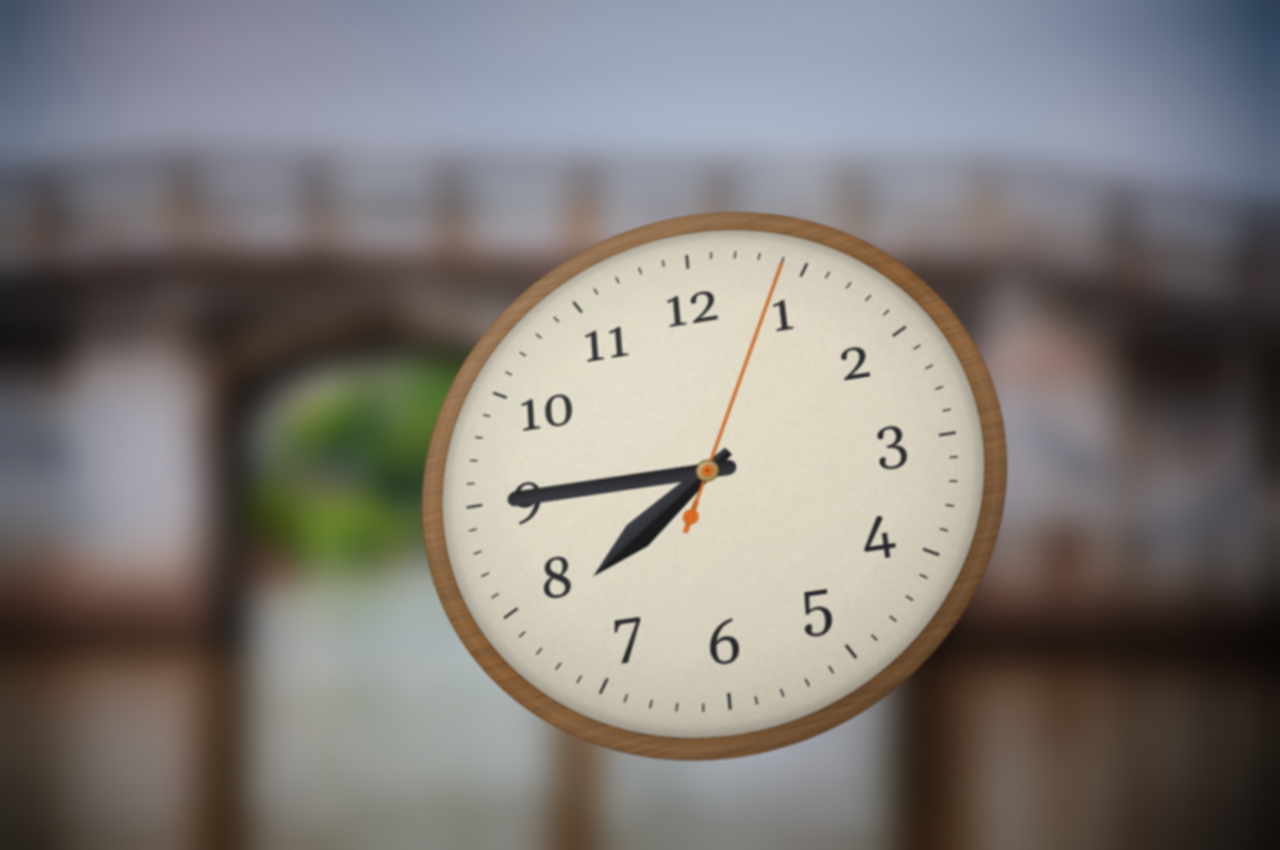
7:45:04
